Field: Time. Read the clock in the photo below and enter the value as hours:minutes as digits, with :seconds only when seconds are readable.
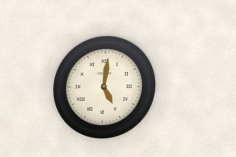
5:01
